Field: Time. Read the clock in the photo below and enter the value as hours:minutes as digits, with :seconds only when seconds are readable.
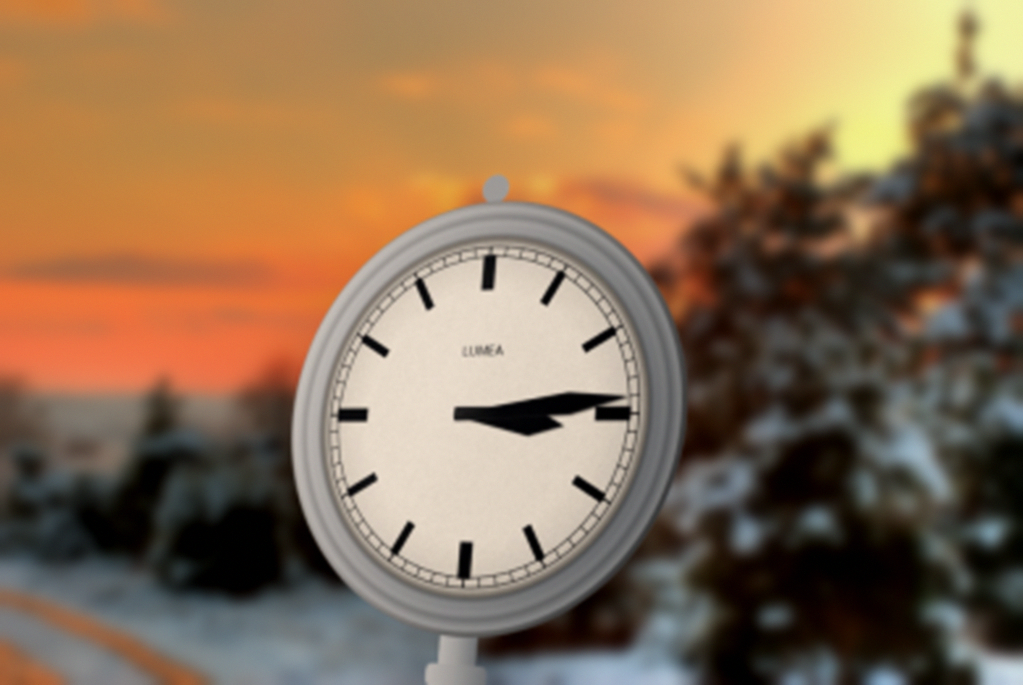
3:14
